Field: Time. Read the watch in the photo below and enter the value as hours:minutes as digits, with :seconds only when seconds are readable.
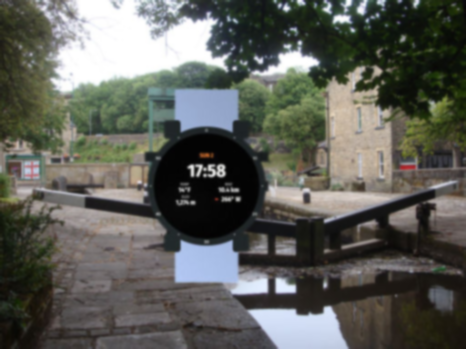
17:58
